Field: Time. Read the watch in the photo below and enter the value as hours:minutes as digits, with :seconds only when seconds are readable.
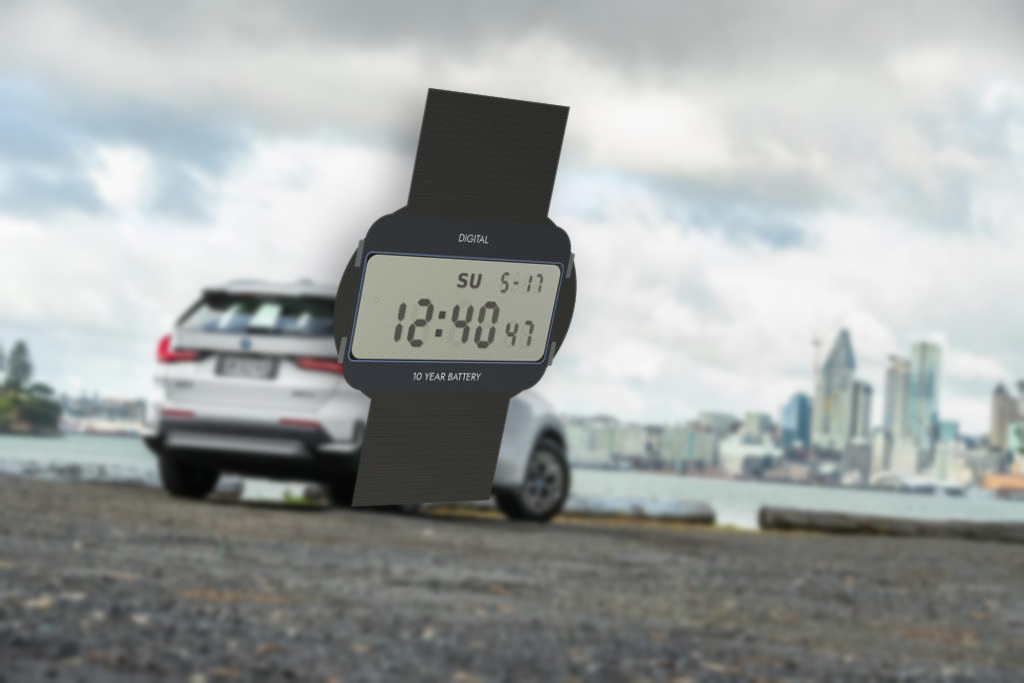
12:40:47
